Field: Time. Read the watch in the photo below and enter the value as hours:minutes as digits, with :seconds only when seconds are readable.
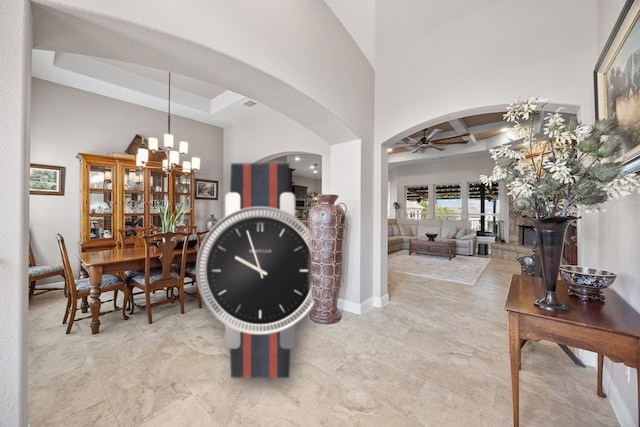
9:57
